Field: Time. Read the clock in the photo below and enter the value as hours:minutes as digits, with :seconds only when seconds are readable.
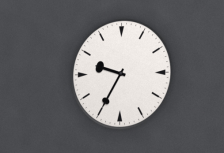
9:35
